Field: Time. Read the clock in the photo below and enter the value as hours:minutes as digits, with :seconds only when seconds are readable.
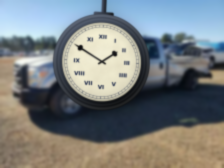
1:50
